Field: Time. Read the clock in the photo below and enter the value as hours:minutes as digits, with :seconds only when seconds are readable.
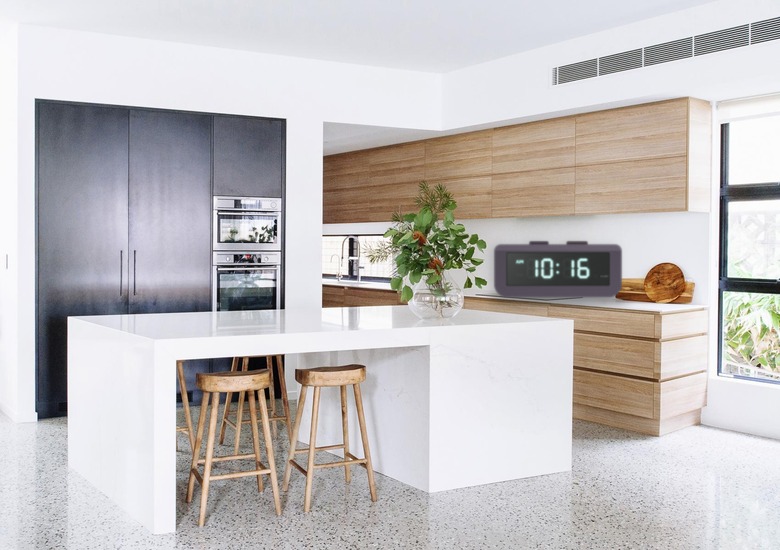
10:16
